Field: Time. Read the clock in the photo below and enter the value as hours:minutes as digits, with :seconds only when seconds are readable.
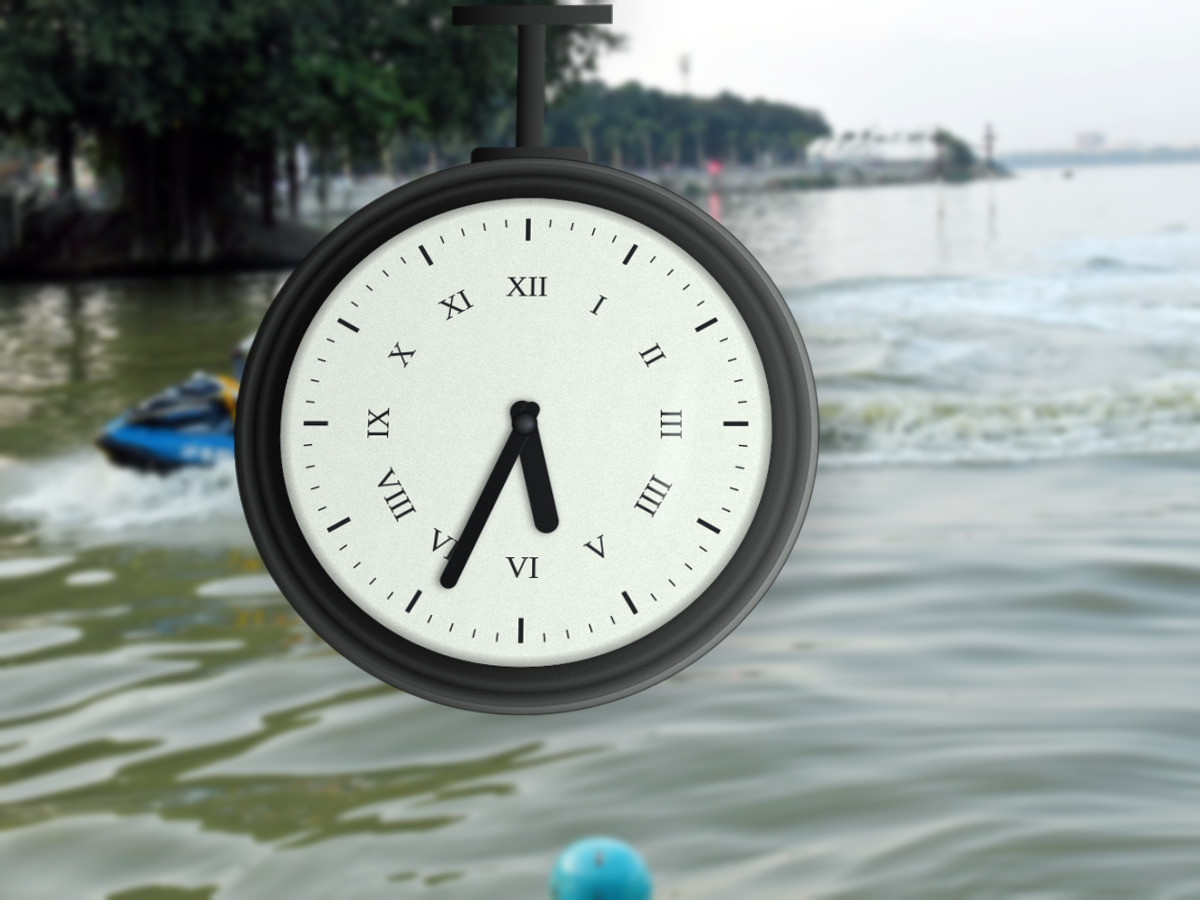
5:34
